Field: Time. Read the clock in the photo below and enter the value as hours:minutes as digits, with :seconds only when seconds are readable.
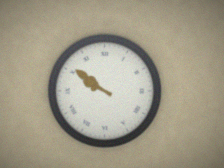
9:51
